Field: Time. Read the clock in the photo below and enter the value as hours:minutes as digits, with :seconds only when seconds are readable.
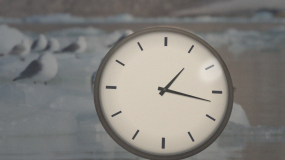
1:17
